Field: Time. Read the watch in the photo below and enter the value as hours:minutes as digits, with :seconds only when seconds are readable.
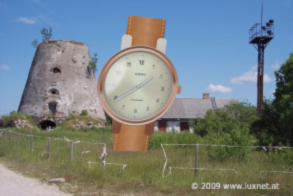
1:39
